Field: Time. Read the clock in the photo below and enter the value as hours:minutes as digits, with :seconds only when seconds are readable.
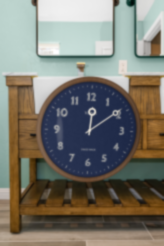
12:09
